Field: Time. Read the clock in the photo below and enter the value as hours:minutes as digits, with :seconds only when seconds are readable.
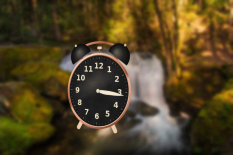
3:16
